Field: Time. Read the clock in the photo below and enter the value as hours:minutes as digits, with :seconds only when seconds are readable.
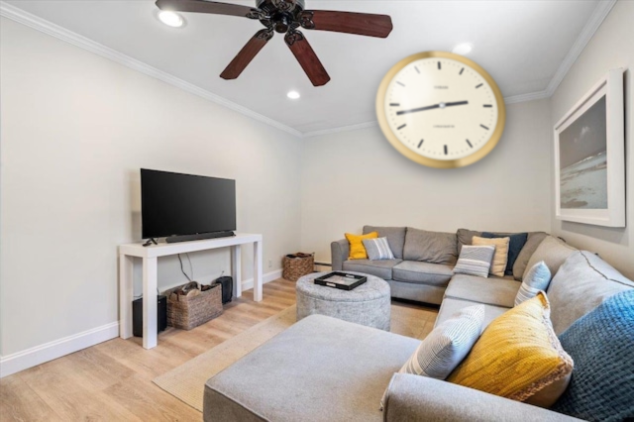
2:43
